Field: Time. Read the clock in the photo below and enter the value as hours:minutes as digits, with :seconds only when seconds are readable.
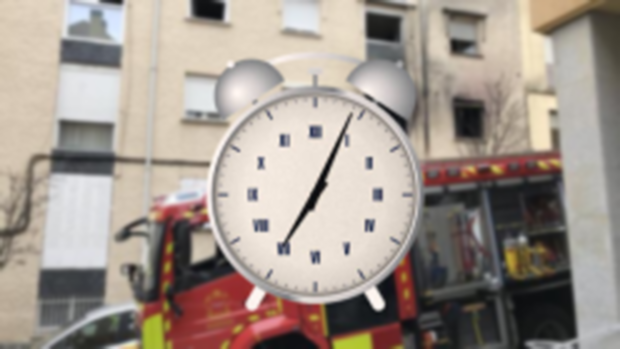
7:04
